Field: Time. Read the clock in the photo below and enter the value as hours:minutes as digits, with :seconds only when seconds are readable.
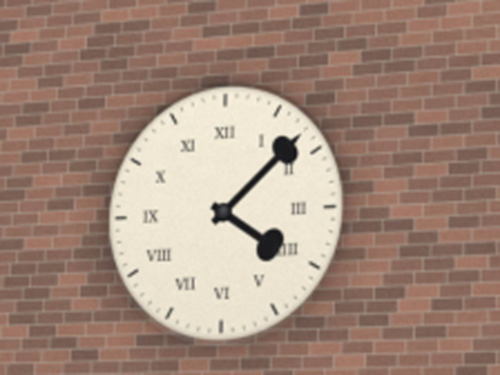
4:08
